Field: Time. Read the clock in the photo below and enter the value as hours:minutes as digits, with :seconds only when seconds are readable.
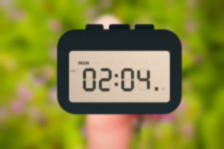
2:04
